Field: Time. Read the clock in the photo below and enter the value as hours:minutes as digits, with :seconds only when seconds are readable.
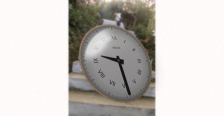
9:29
